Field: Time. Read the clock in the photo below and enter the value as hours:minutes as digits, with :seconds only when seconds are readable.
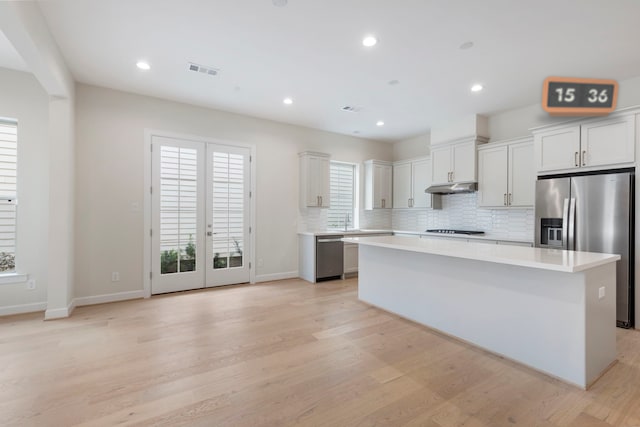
15:36
